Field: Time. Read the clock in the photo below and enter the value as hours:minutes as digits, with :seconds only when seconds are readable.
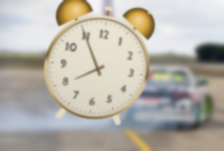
7:55
